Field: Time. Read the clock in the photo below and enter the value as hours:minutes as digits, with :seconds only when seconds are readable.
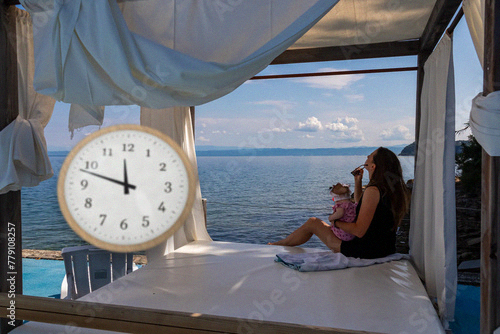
11:48
